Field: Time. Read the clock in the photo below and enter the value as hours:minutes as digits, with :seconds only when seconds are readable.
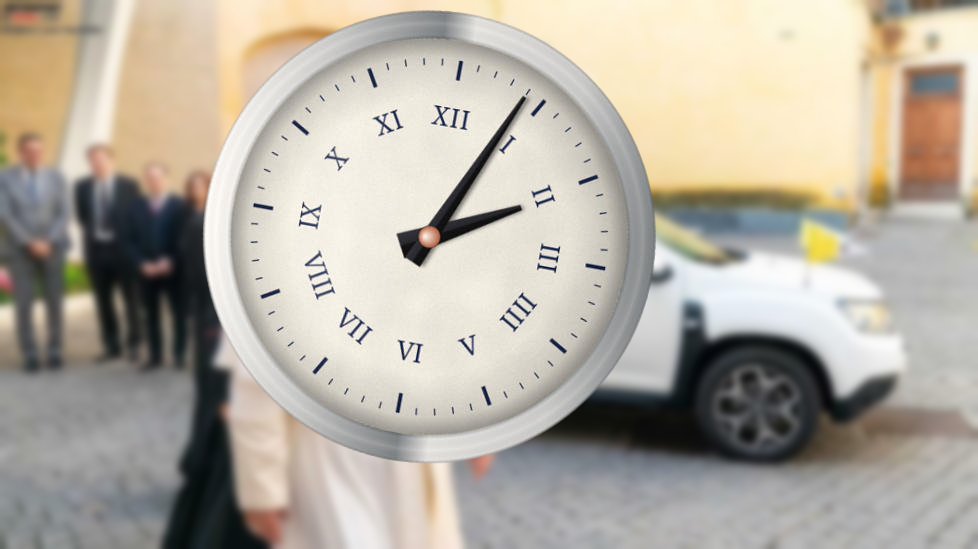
2:04
